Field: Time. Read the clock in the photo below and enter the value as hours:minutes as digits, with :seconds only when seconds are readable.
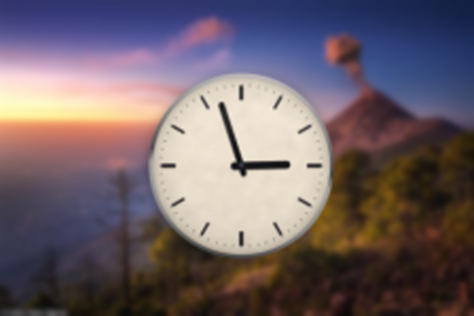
2:57
